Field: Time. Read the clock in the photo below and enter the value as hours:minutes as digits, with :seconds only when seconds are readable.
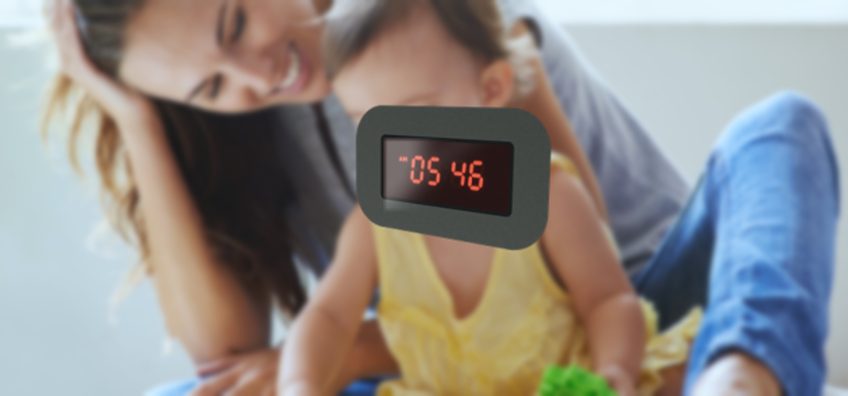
5:46
